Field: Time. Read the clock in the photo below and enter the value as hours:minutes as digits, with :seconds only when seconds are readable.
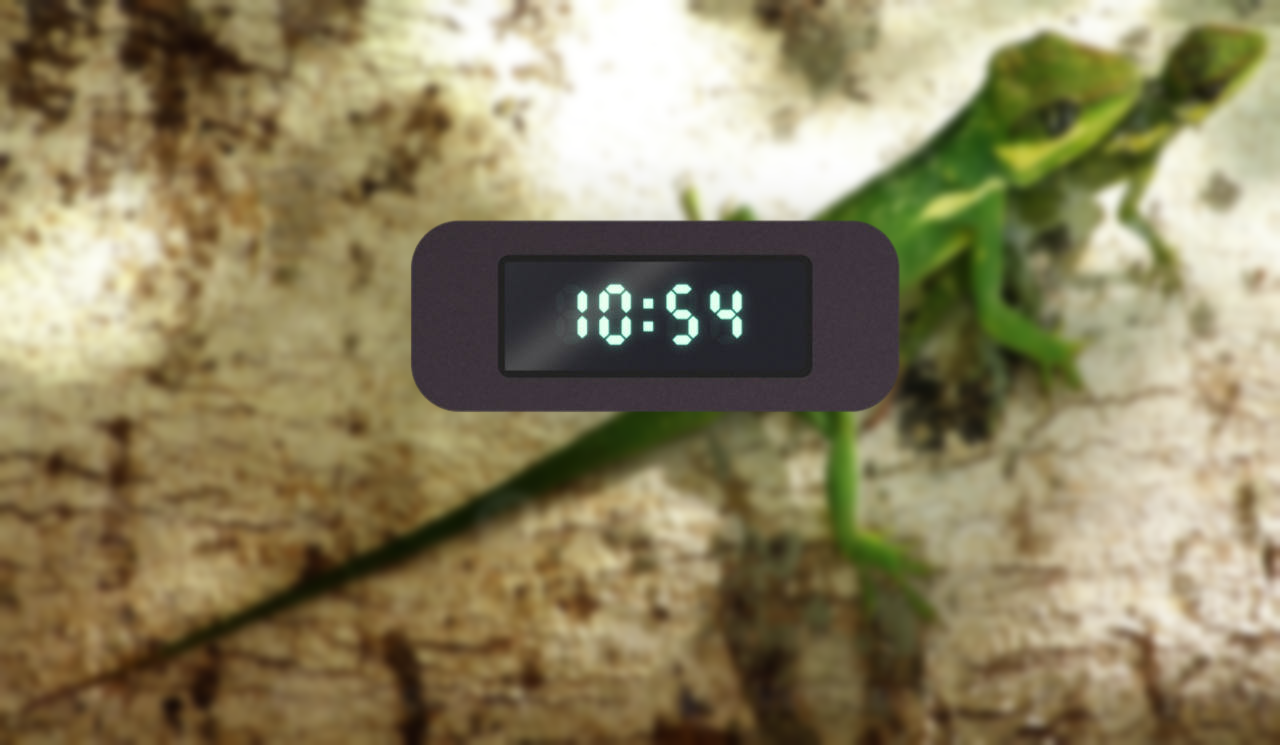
10:54
